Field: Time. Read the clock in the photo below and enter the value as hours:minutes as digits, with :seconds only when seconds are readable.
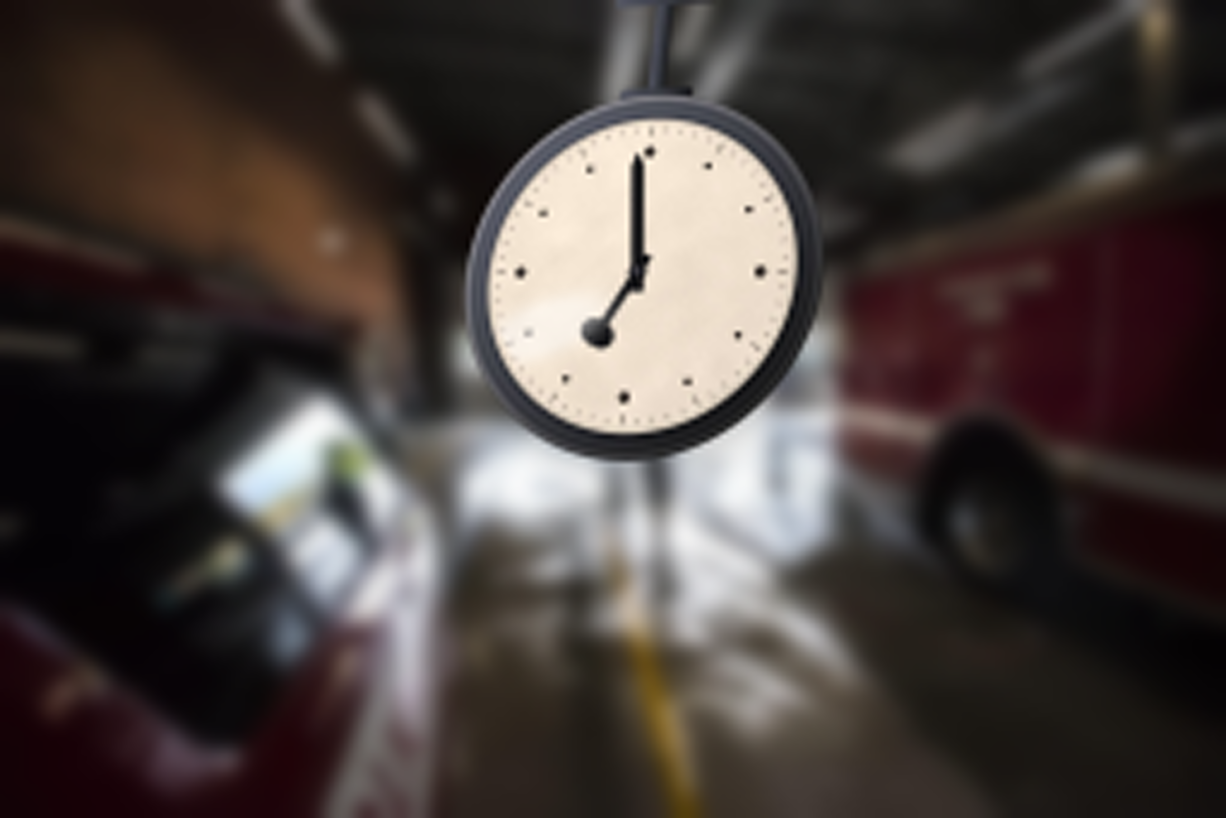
6:59
